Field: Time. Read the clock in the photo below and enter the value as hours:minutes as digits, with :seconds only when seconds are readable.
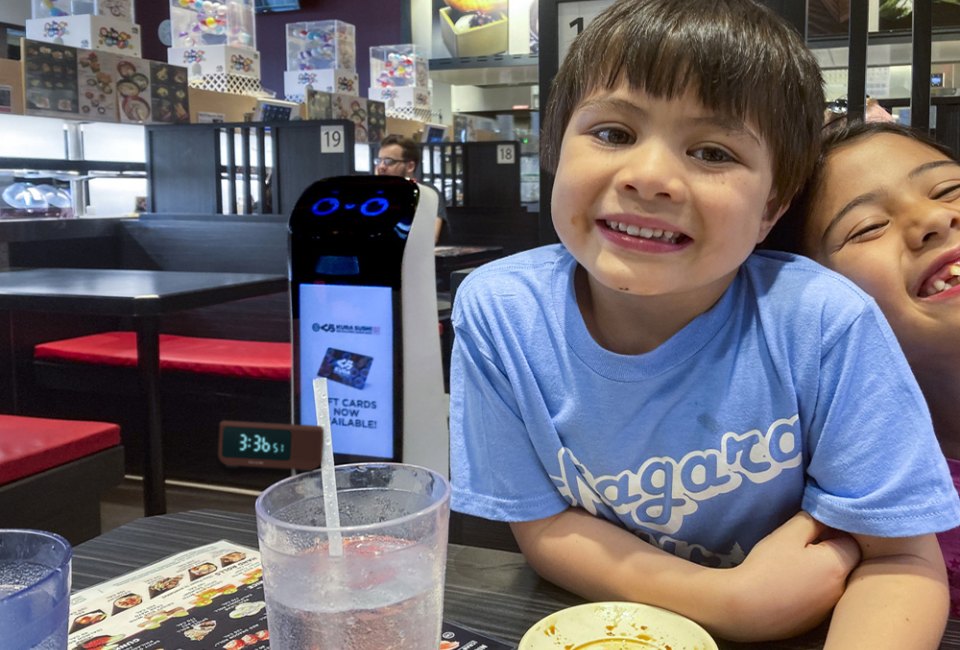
3:36
